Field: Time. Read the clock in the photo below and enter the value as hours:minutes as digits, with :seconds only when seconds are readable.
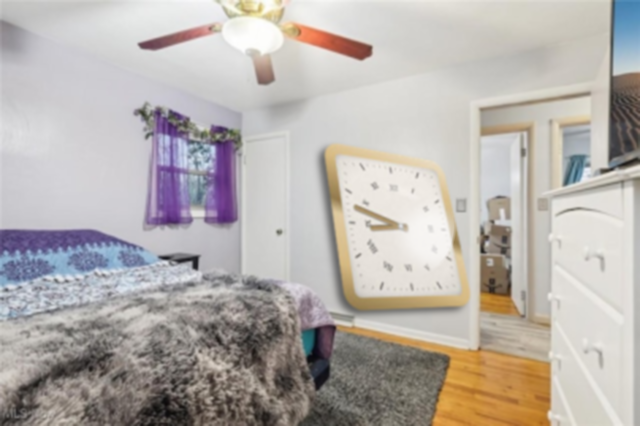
8:48
